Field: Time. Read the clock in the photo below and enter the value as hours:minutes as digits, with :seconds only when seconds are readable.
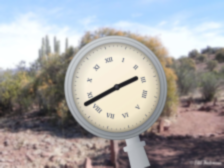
2:43
